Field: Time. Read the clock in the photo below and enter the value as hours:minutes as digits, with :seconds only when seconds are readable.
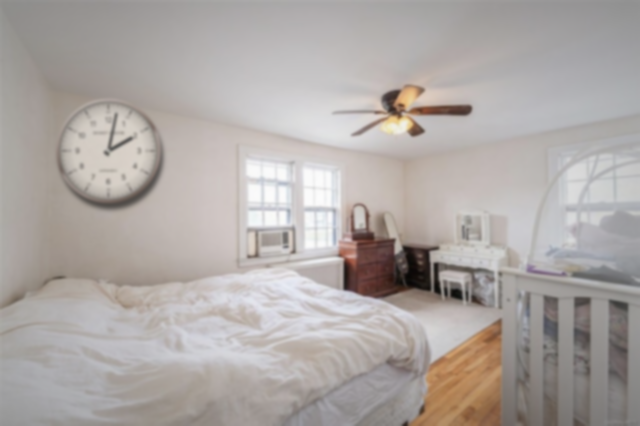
2:02
